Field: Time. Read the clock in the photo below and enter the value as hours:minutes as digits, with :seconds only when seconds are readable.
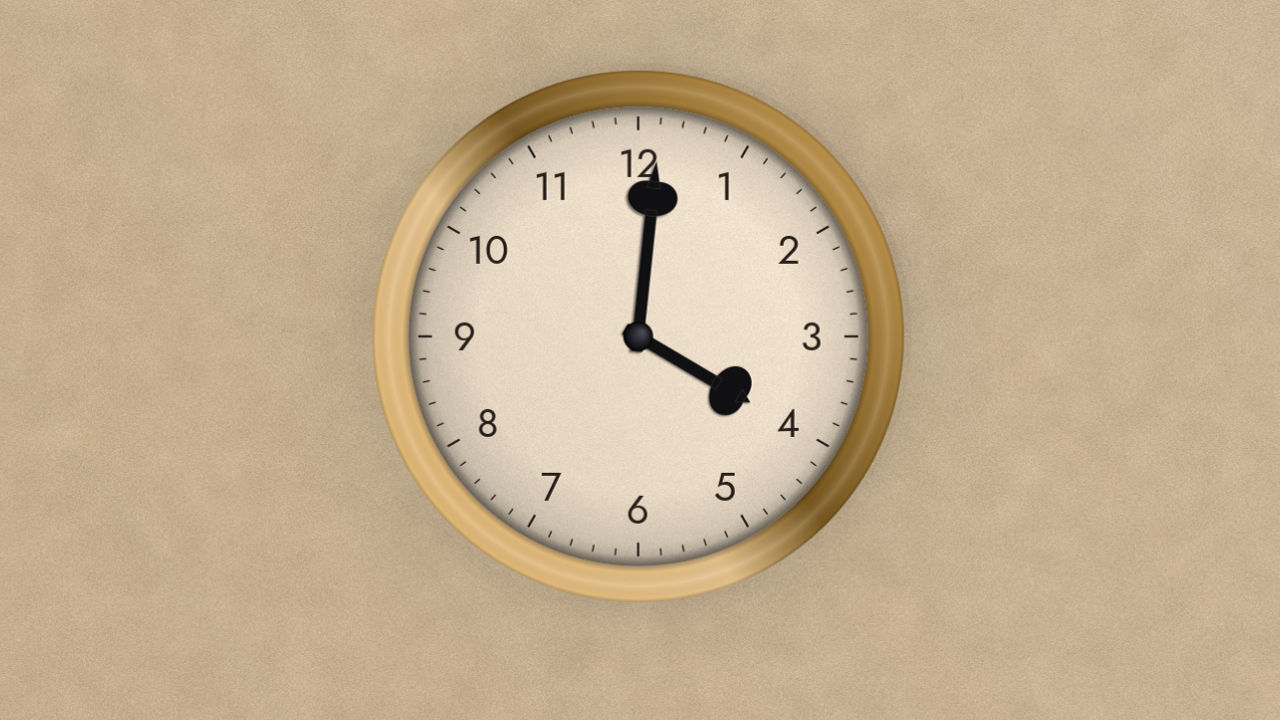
4:01
